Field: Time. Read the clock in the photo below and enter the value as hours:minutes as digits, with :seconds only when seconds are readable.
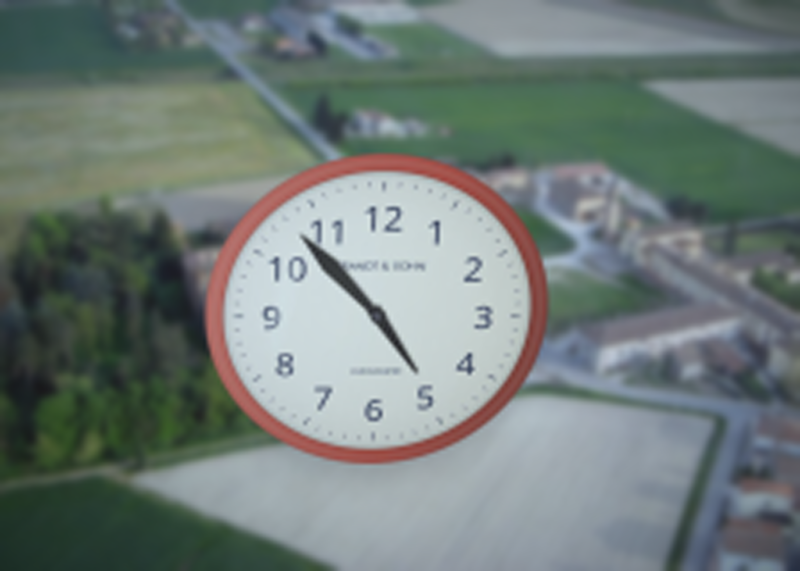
4:53
